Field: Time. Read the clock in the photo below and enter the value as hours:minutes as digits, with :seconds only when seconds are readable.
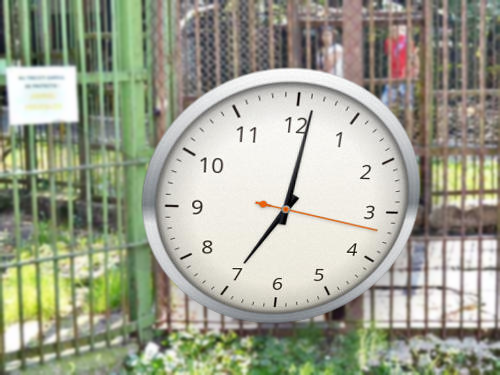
7:01:17
